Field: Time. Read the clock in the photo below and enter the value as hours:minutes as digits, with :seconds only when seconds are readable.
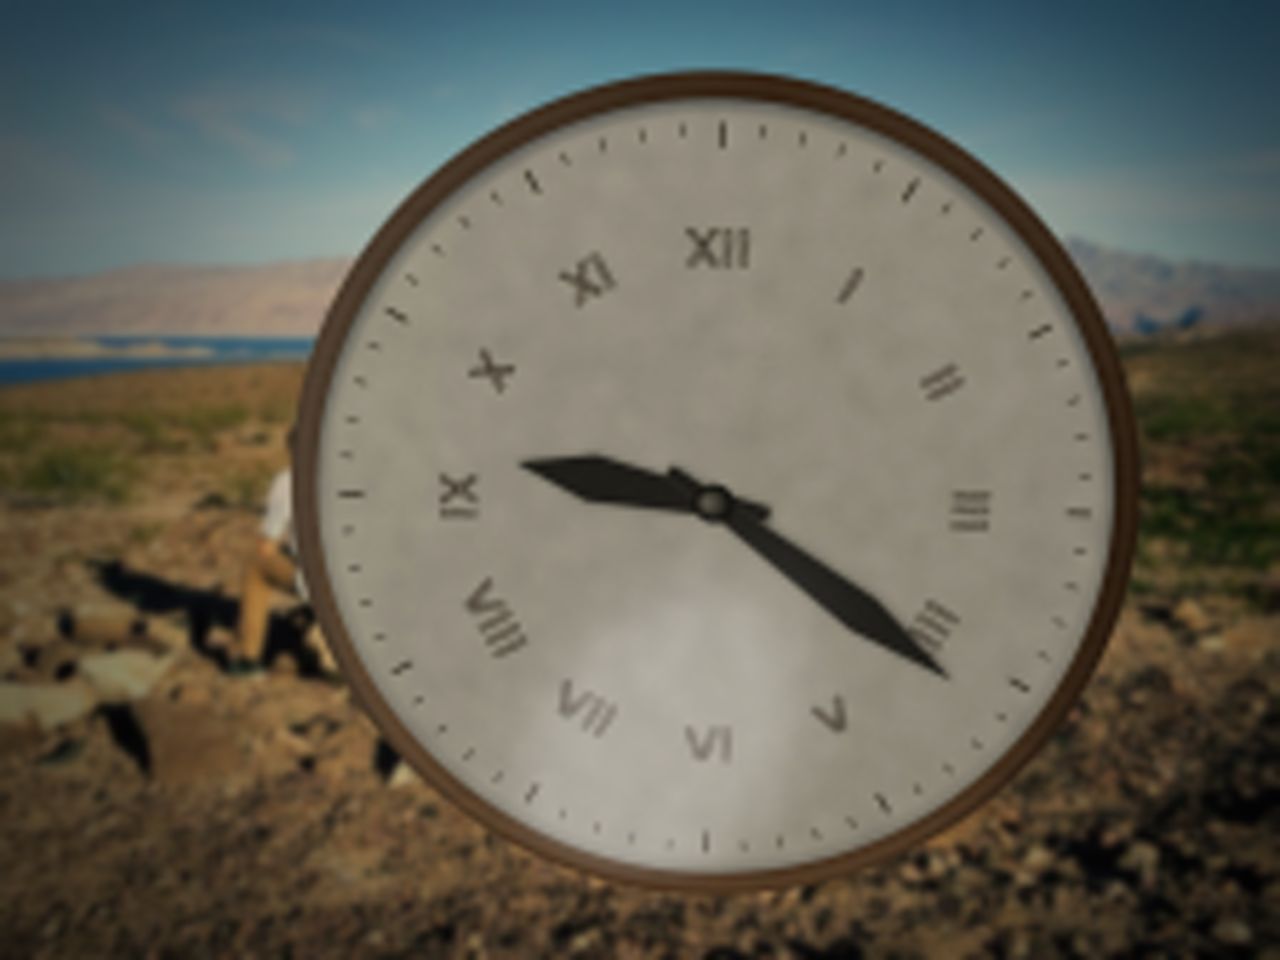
9:21
